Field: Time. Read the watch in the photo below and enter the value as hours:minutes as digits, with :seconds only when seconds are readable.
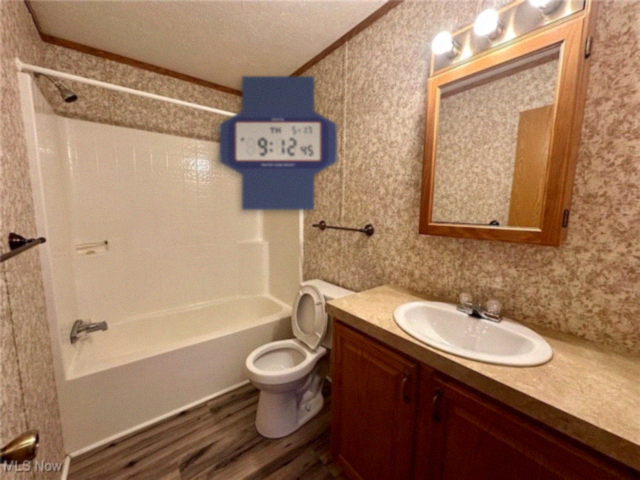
9:12:45
